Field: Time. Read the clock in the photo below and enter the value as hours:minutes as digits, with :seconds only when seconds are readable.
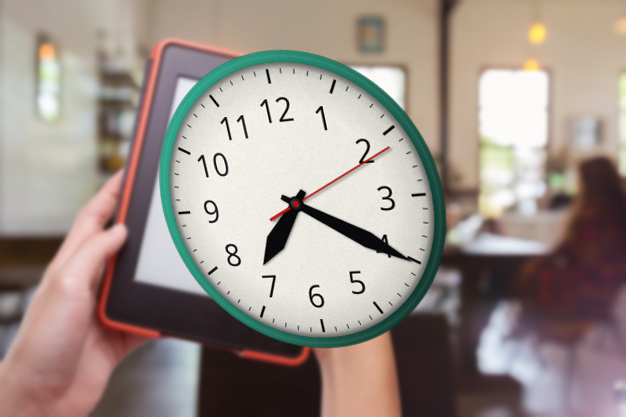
7:20:11
